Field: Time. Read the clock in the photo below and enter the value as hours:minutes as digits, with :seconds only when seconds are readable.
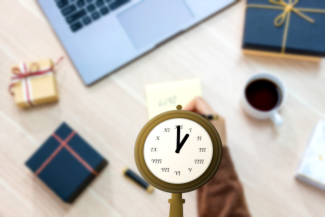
1:00
